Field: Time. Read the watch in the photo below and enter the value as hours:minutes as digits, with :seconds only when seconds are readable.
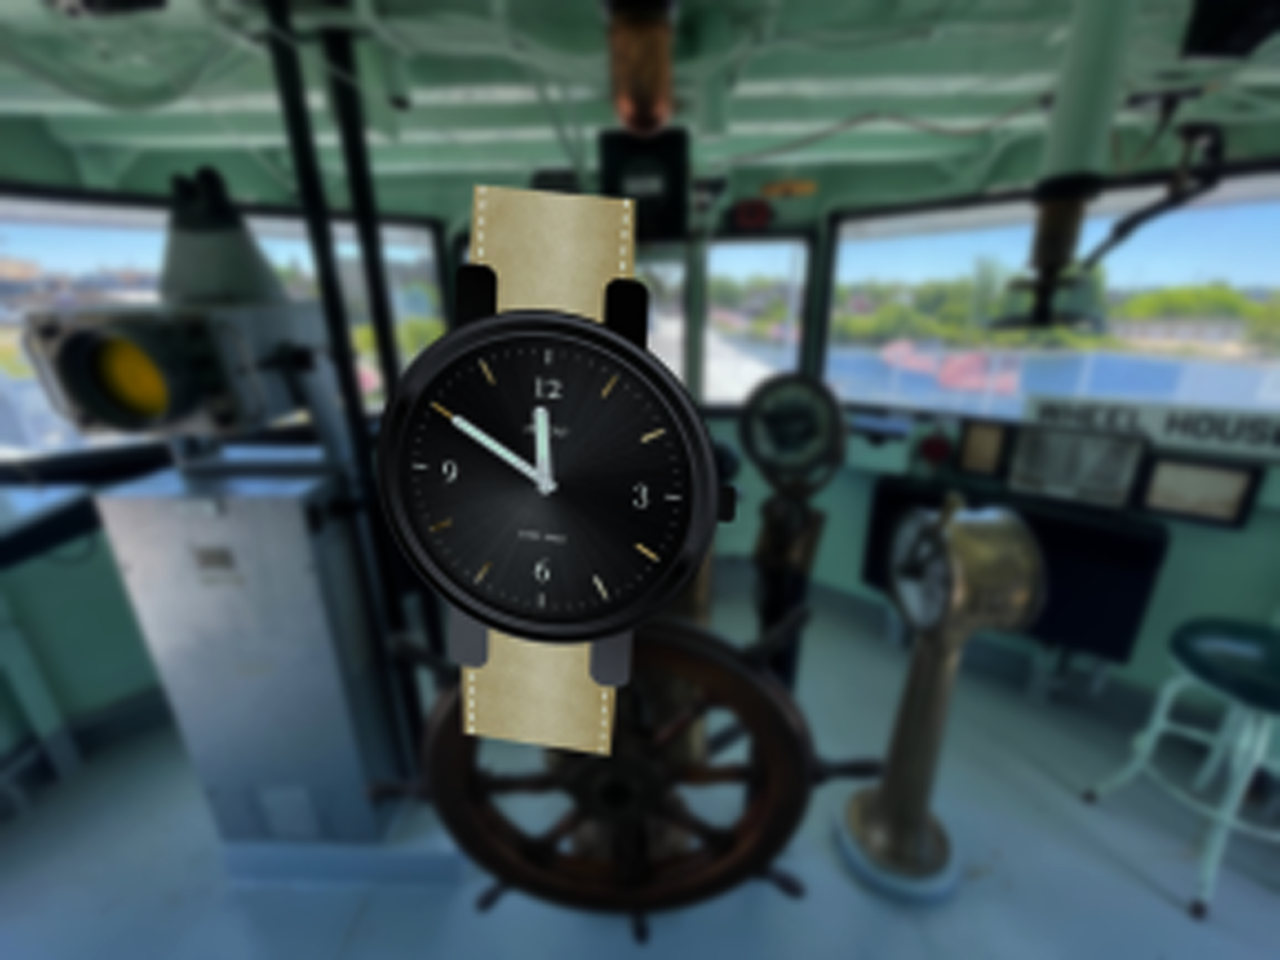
11:50
